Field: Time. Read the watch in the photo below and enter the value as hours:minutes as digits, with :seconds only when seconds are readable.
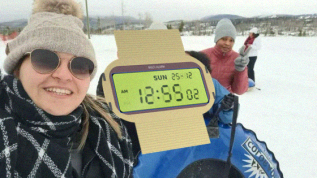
12:55:02
